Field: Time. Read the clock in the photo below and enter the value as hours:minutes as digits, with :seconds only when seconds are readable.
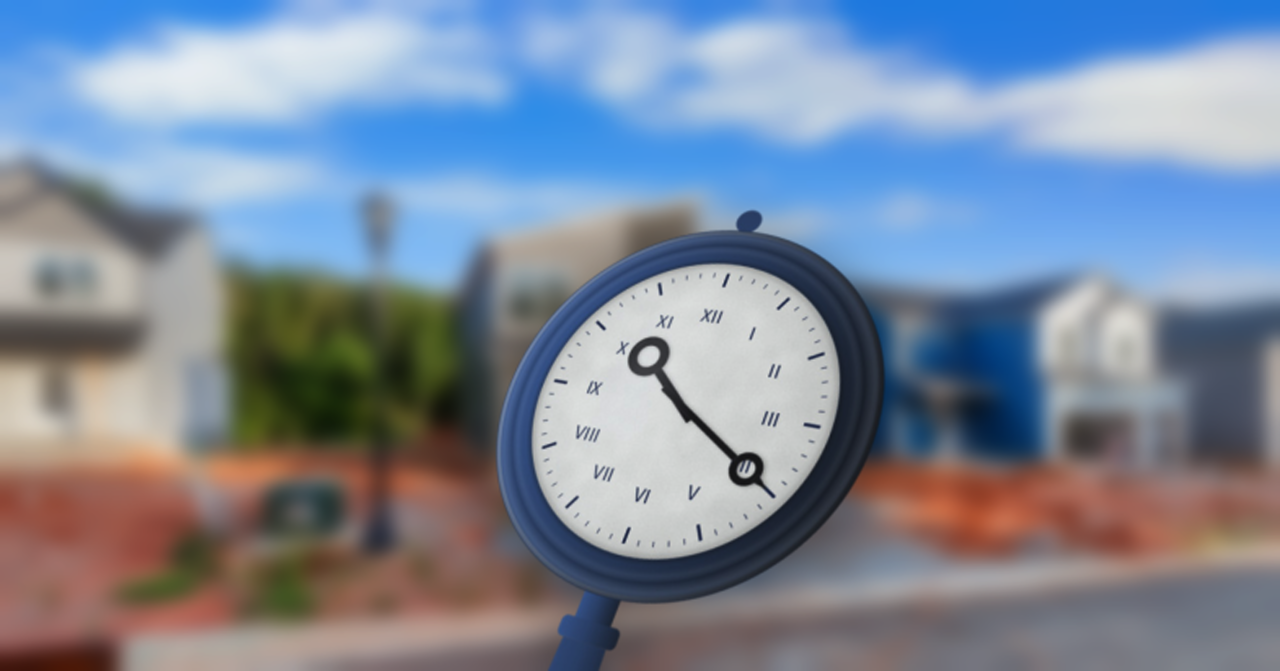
10:20
